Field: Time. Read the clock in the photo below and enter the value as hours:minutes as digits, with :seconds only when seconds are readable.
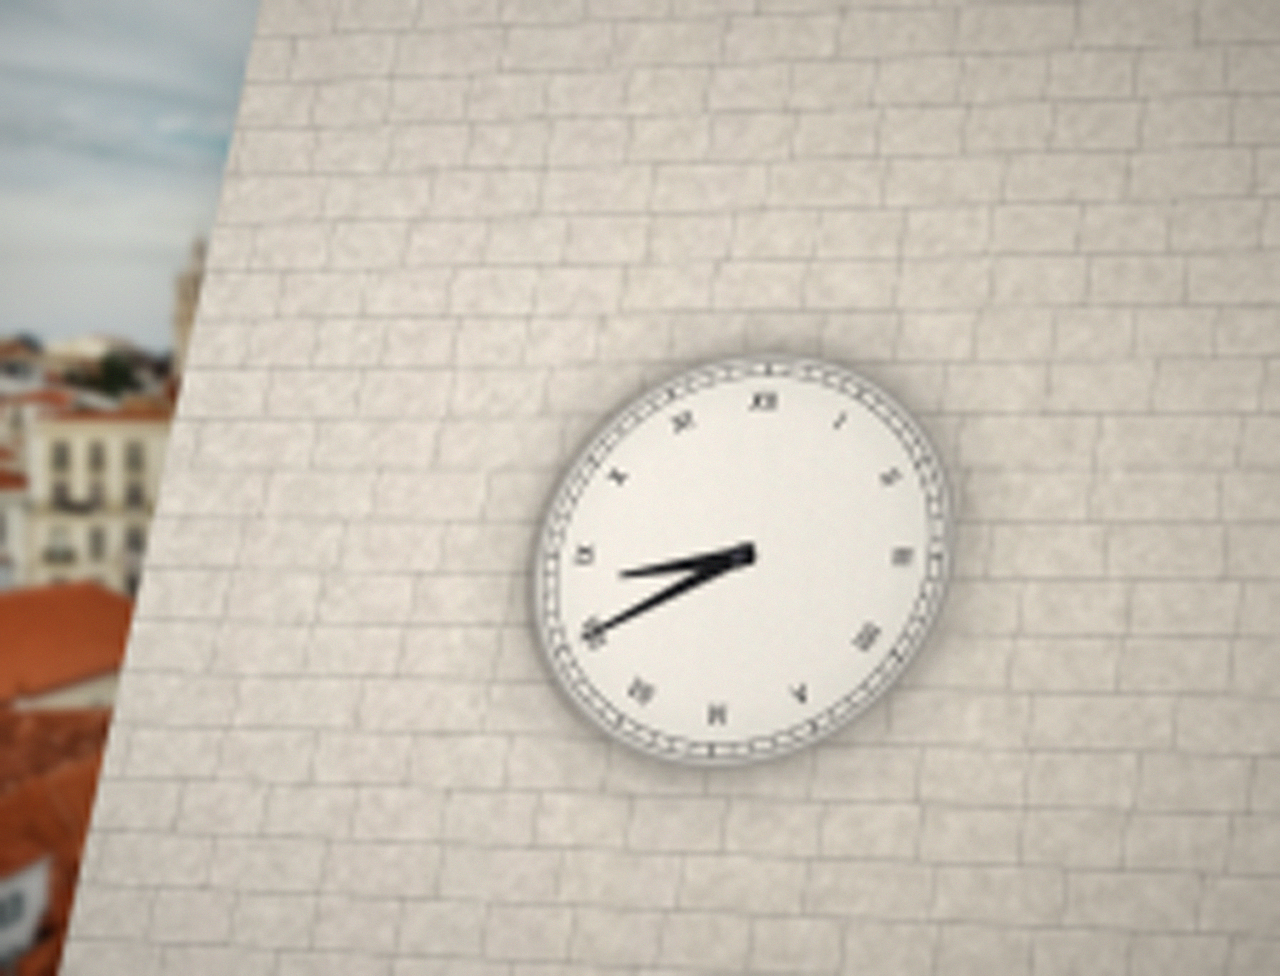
8:40
